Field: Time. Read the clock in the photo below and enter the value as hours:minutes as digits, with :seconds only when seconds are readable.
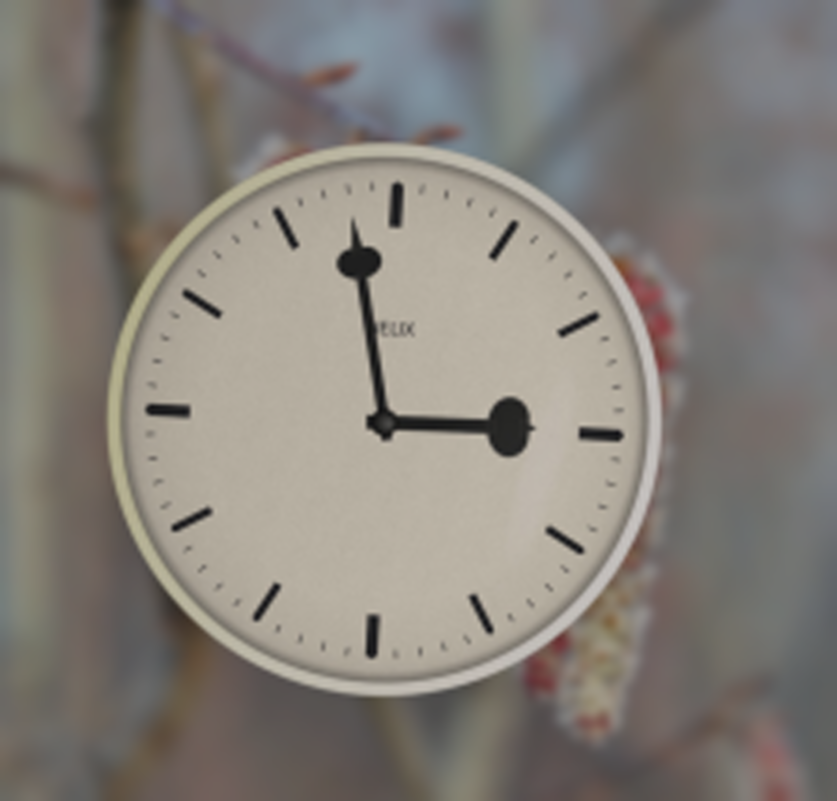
2:58
